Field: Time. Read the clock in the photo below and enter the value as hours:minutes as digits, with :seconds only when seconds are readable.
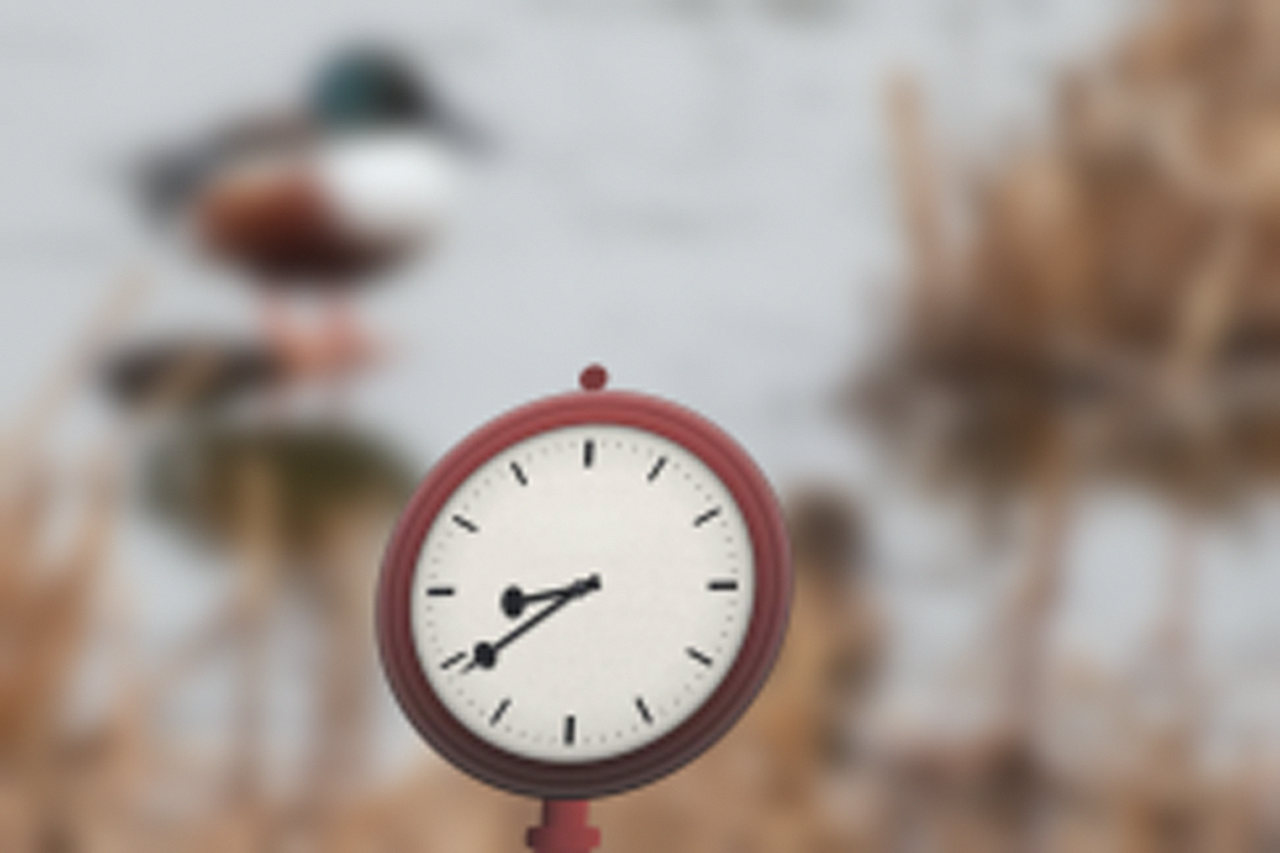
8:39
